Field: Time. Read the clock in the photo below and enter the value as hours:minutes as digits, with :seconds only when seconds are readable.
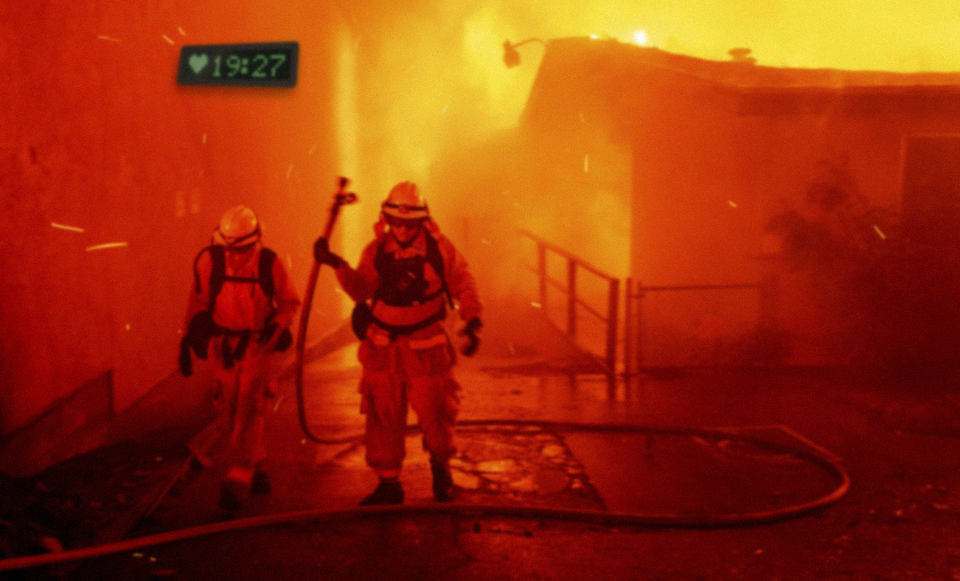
19:27
